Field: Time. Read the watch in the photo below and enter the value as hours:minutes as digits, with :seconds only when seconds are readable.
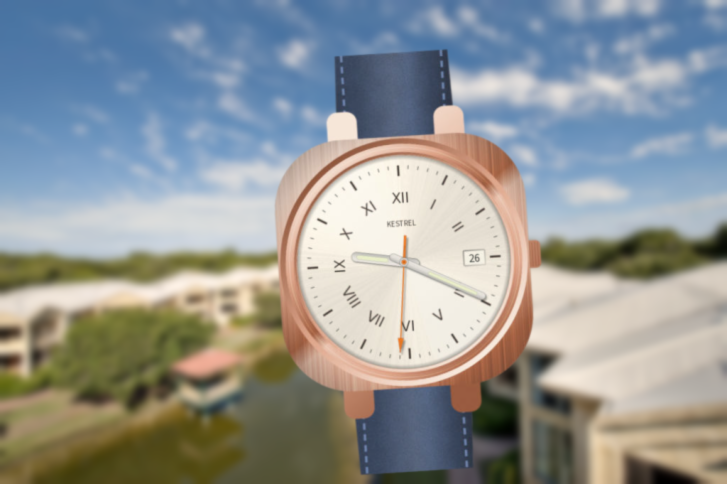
9:19:31
